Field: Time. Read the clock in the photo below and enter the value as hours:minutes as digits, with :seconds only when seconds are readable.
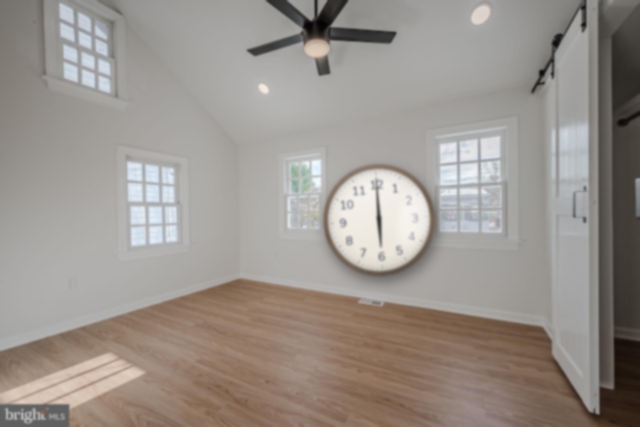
6:00
